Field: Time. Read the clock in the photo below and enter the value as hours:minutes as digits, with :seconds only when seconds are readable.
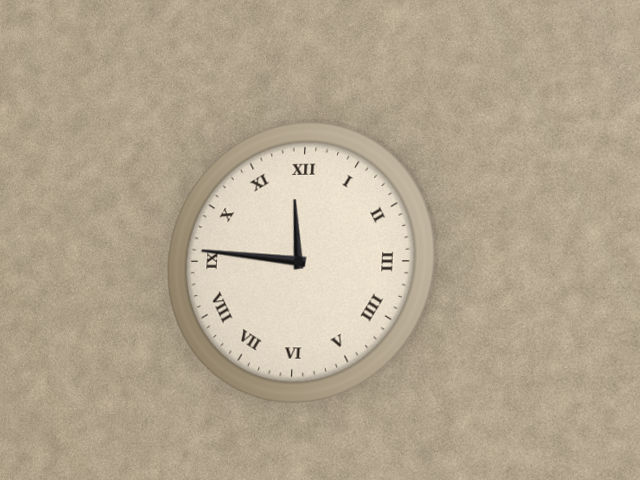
11:46
